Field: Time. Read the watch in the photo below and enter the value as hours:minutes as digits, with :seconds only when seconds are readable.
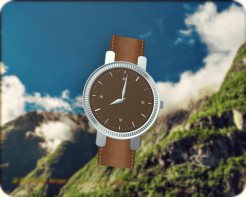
8:01
